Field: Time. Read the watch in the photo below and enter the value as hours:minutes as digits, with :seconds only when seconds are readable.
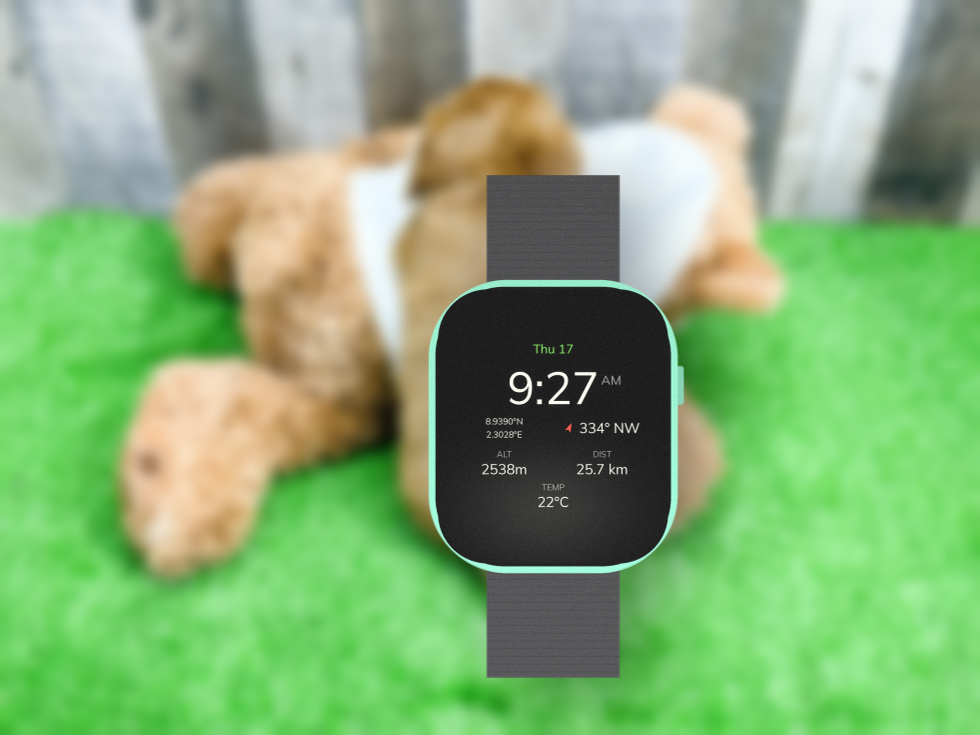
9:27
